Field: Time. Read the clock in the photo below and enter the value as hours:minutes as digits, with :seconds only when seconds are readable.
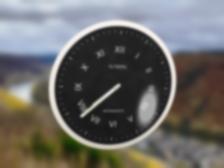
7:38
